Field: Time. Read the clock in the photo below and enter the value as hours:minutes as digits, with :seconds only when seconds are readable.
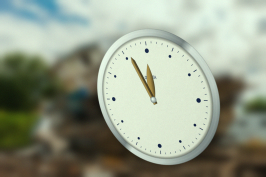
11:56
